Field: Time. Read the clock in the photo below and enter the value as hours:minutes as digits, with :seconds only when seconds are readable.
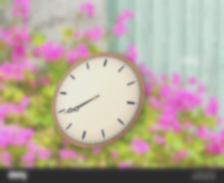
7:39
